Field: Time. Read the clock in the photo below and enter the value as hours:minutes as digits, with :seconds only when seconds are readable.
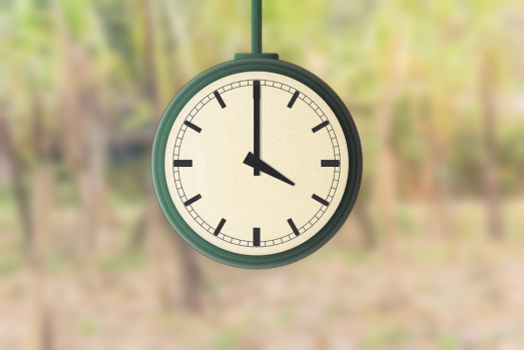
4:00
